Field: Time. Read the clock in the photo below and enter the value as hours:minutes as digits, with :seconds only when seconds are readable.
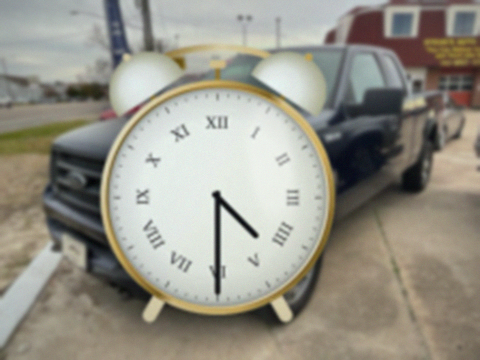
4:30
